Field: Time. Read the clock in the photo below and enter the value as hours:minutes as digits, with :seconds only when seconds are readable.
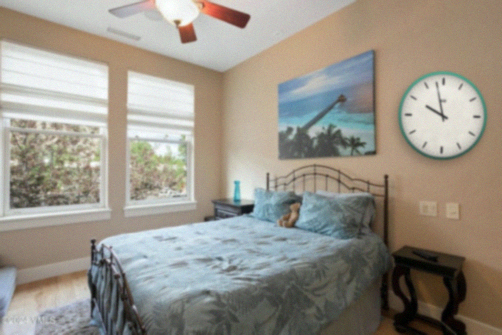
9:58
